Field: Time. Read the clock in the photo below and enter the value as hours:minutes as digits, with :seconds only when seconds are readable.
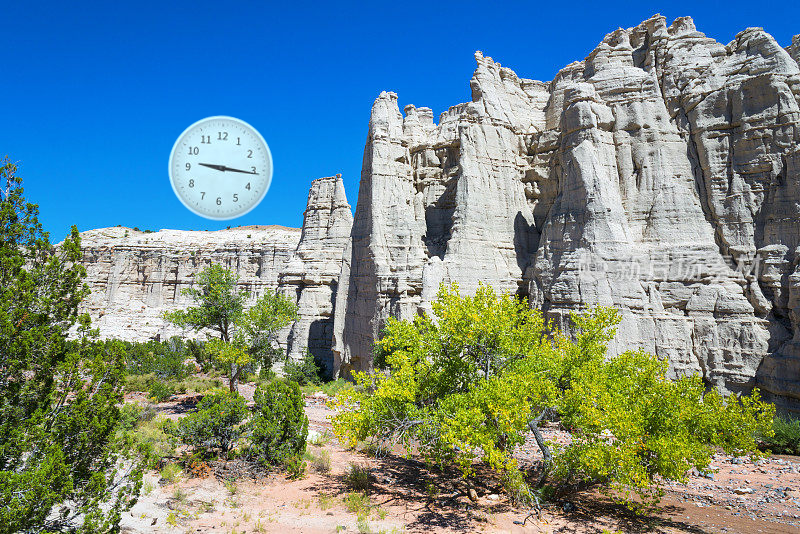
9:16
